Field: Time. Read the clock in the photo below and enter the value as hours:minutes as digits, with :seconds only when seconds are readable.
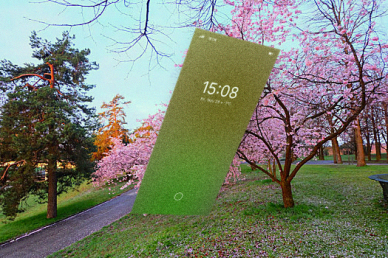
15:08
